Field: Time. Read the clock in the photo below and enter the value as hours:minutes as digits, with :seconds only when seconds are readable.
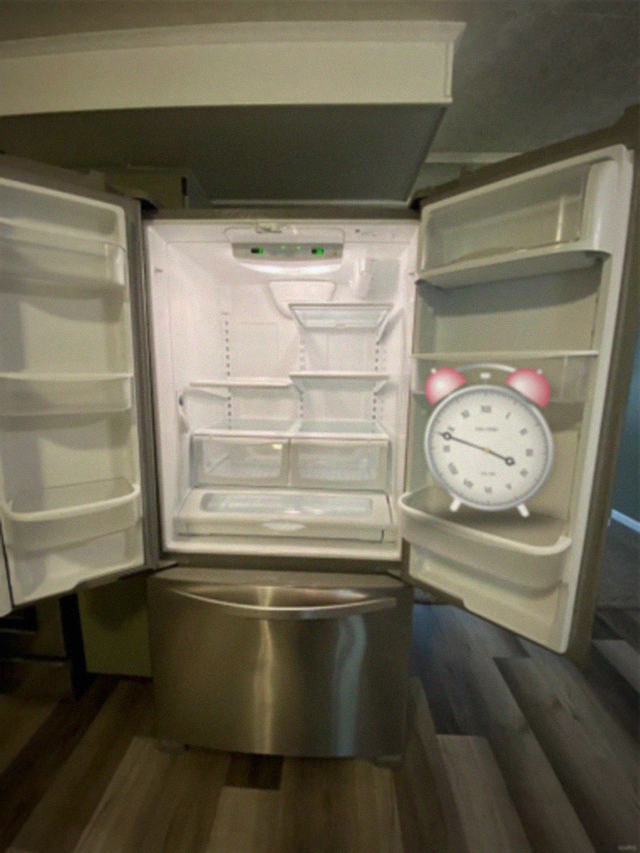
3:48
